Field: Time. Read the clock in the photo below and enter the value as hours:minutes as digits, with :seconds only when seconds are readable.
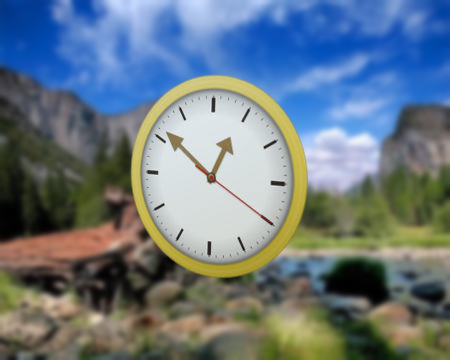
12:51:20
